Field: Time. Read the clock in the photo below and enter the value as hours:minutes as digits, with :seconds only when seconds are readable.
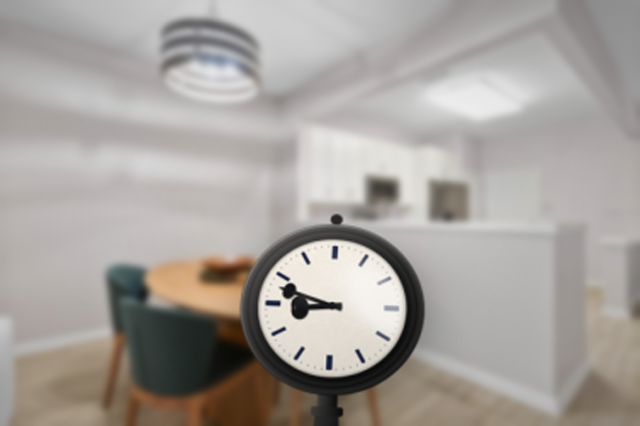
8:48
